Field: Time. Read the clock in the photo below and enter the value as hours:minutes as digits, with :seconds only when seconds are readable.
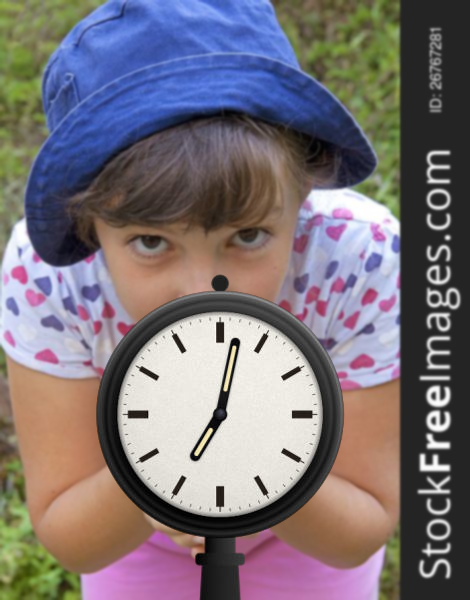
7:02
